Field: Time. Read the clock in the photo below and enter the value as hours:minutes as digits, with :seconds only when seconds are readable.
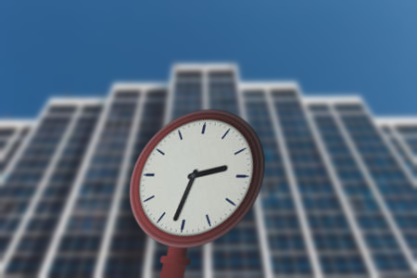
2:32
